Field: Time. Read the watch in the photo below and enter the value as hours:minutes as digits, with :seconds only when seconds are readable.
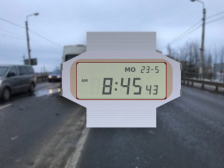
8:45:43
